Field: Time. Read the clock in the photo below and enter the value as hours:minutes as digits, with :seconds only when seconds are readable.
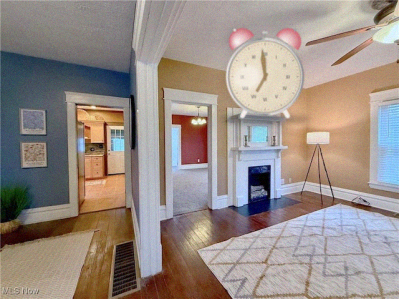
6:59
